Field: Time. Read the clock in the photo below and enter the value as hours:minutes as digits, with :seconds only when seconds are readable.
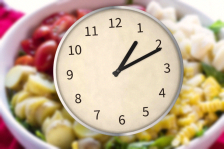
1:11
